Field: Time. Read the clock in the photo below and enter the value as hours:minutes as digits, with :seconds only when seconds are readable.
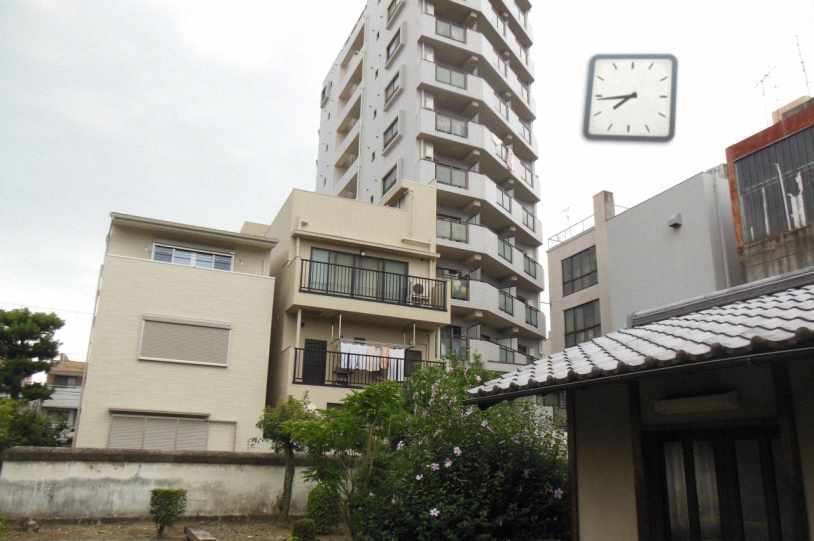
7:44
